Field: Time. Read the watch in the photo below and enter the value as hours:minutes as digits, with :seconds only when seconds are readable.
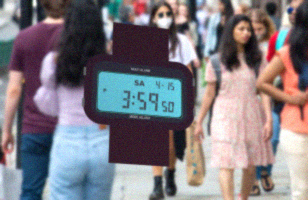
3:59:50
